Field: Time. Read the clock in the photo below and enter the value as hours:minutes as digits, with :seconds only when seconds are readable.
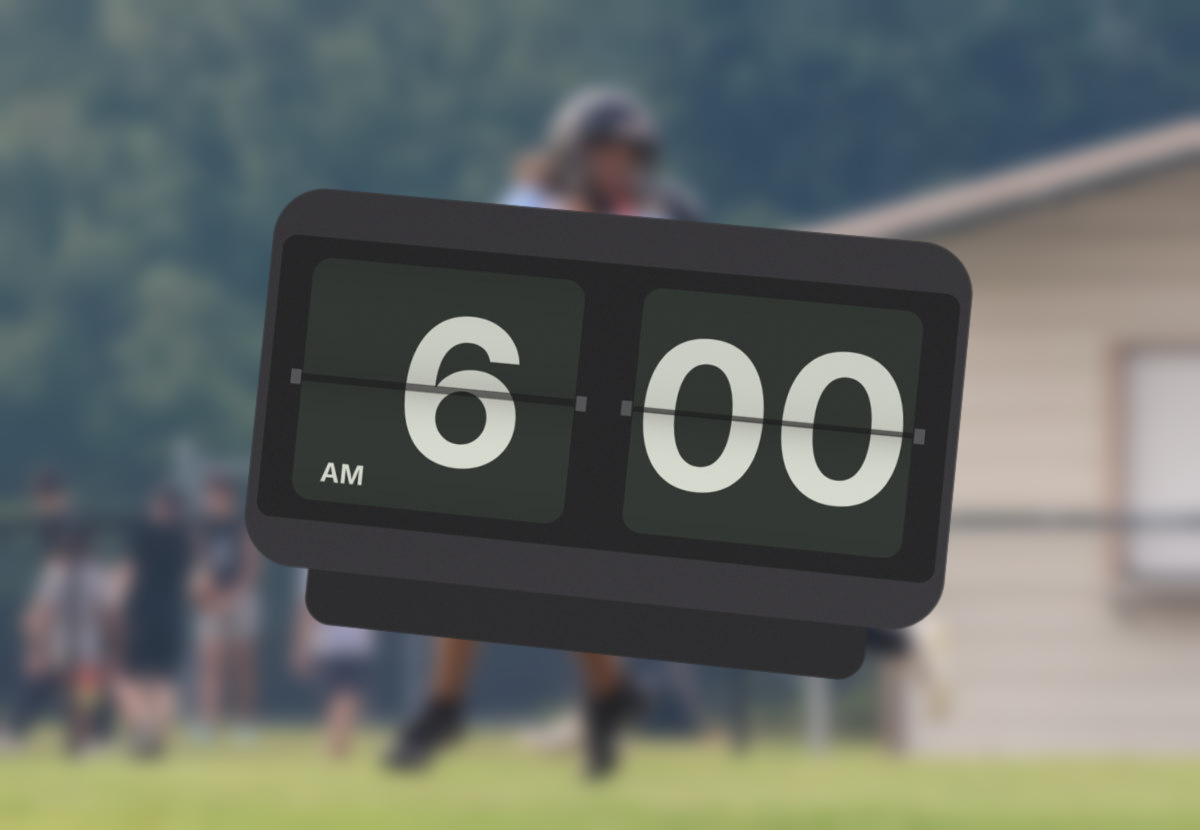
6:00
